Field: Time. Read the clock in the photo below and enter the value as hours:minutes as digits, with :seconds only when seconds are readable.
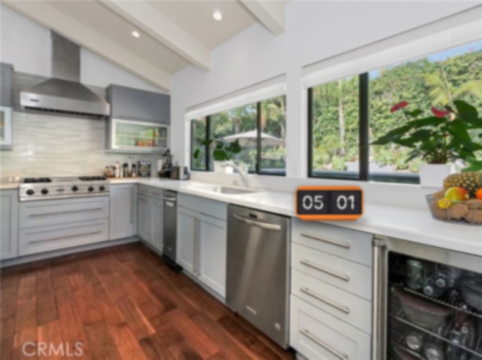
5:01
